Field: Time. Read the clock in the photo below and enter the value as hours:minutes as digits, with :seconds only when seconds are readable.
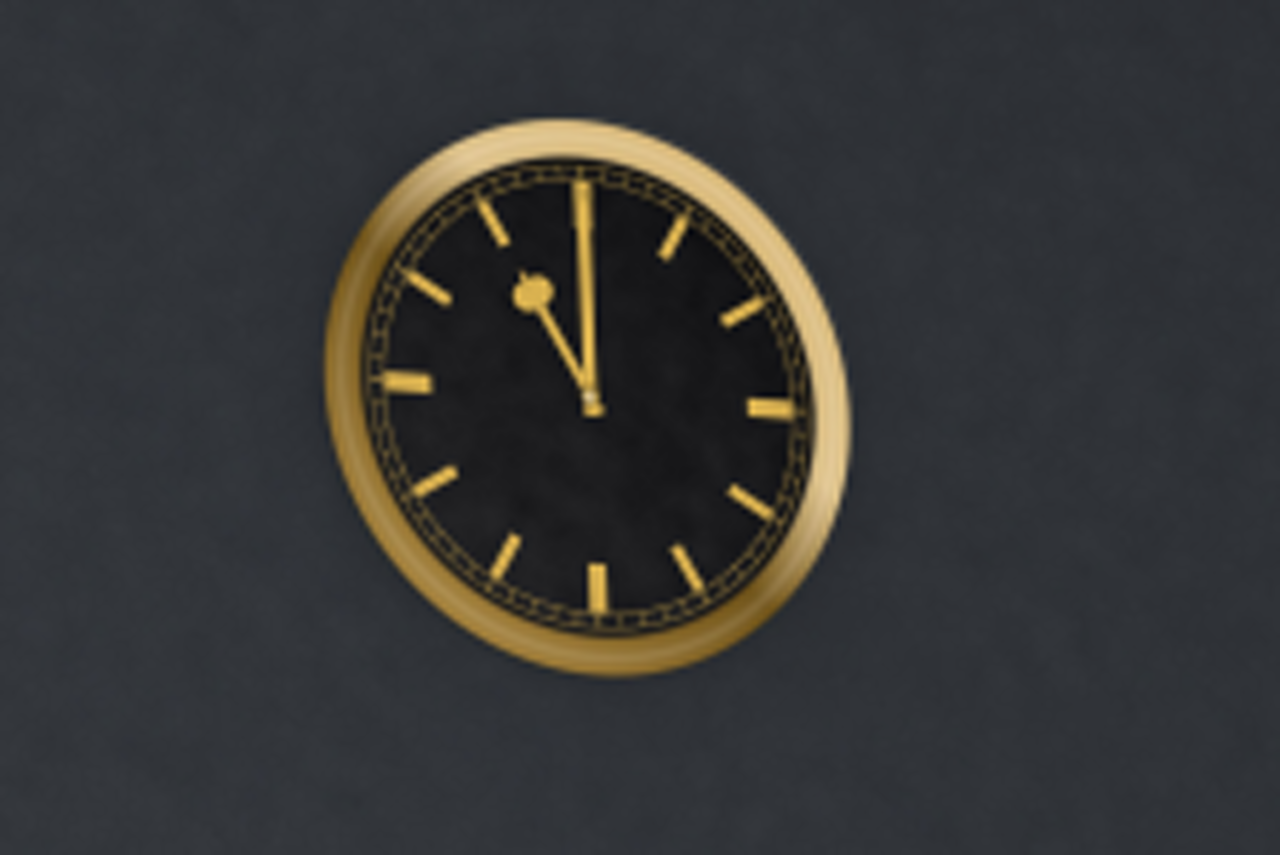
11:00
